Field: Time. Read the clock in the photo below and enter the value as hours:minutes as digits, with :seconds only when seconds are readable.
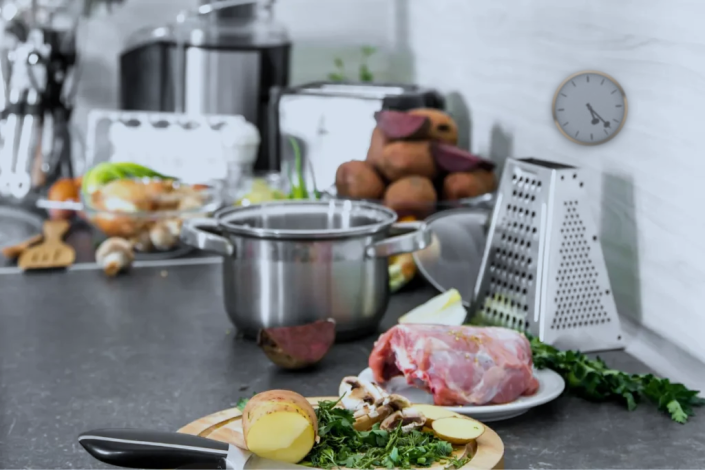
5:23
